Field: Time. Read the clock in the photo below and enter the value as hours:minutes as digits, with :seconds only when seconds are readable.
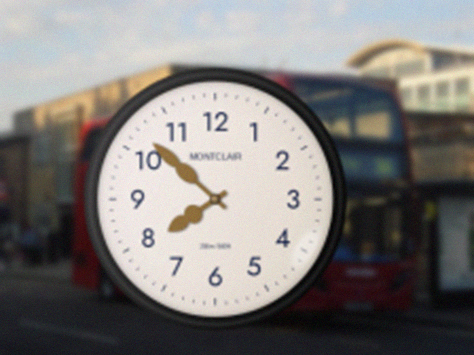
7:52
